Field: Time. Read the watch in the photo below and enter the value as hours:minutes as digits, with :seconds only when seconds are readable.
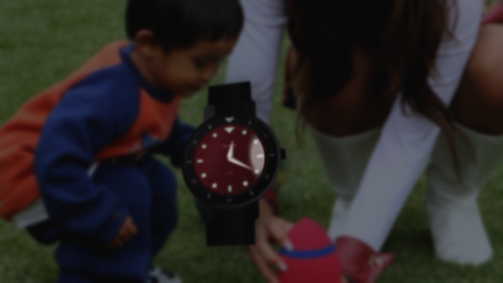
12:20
